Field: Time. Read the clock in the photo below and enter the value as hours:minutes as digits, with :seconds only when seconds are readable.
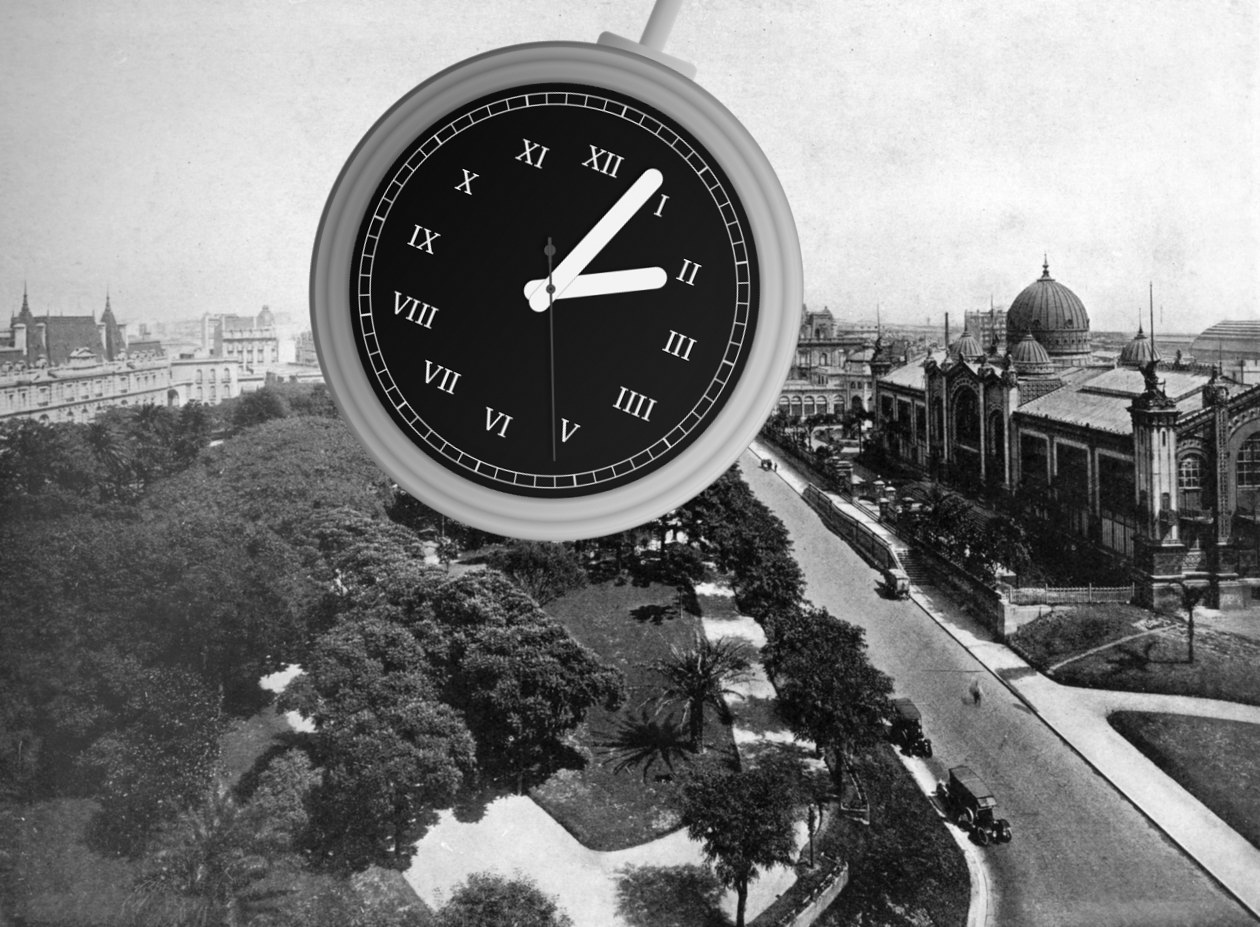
2:03:26
